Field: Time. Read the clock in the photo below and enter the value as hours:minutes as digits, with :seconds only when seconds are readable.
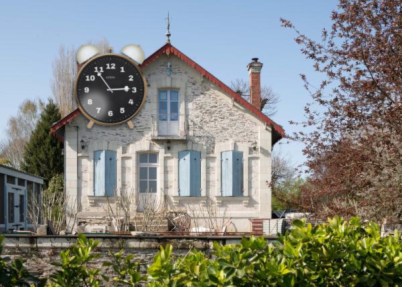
2:54
